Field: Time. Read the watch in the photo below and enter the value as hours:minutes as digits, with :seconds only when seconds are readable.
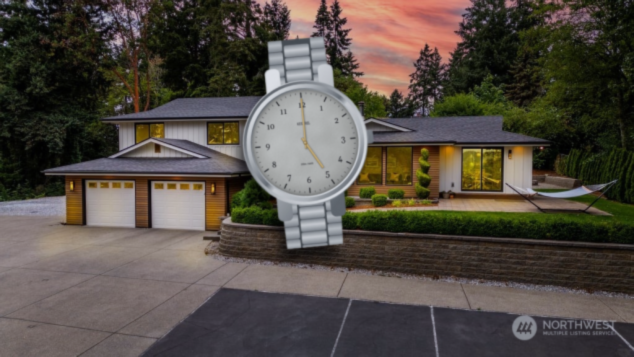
5:00
